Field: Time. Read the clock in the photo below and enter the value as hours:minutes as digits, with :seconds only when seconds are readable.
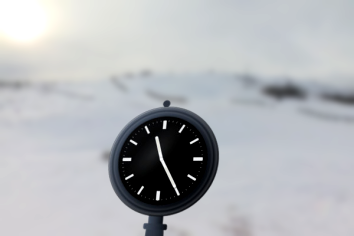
11:25
